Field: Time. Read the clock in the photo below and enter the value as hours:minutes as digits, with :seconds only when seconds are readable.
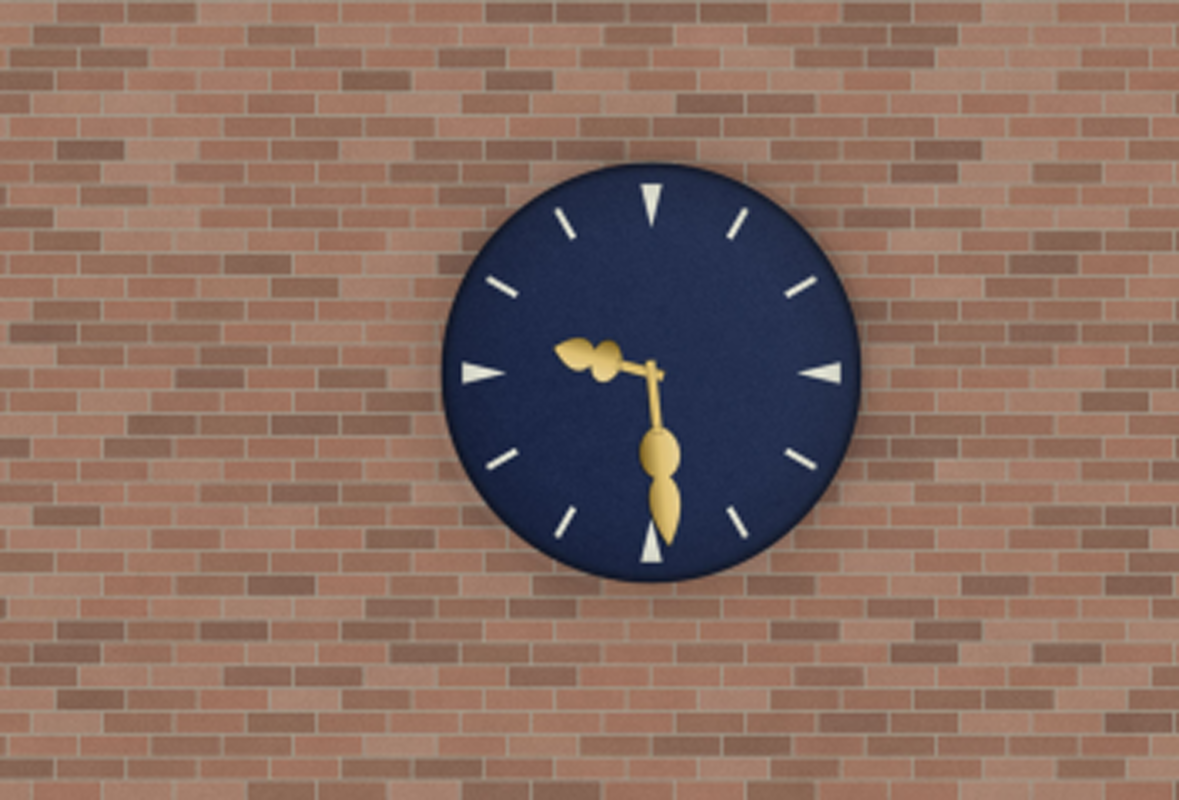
9:29
